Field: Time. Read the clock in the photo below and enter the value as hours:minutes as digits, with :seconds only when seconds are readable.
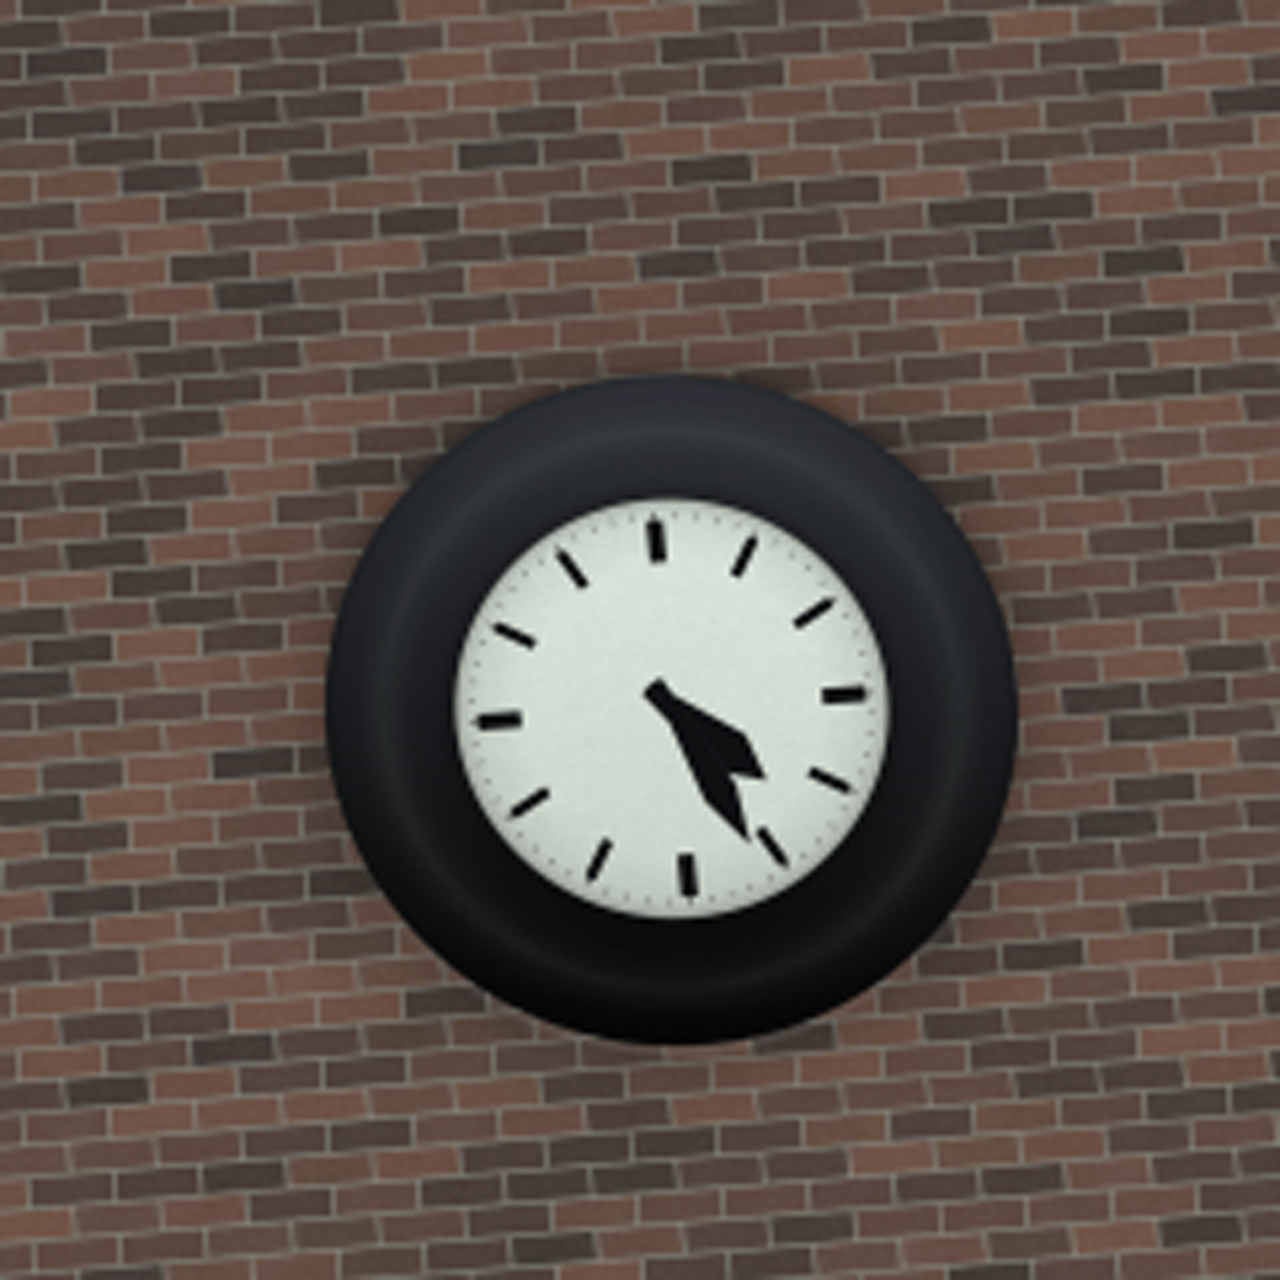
4:26
